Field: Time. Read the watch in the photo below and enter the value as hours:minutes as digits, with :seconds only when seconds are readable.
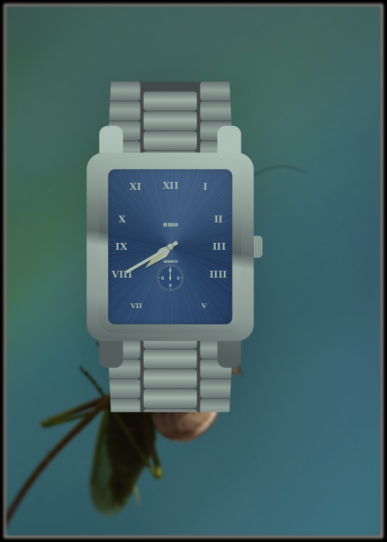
7:40
